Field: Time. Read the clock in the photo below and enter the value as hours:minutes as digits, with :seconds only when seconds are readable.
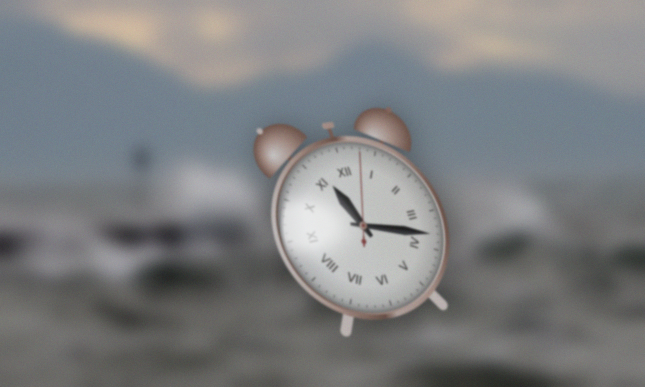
11:18:03
